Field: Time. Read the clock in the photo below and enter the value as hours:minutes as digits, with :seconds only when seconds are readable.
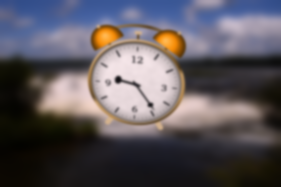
9:24
